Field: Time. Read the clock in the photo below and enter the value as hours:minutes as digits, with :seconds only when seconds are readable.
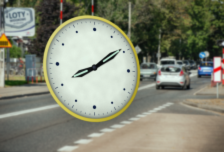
8:09
